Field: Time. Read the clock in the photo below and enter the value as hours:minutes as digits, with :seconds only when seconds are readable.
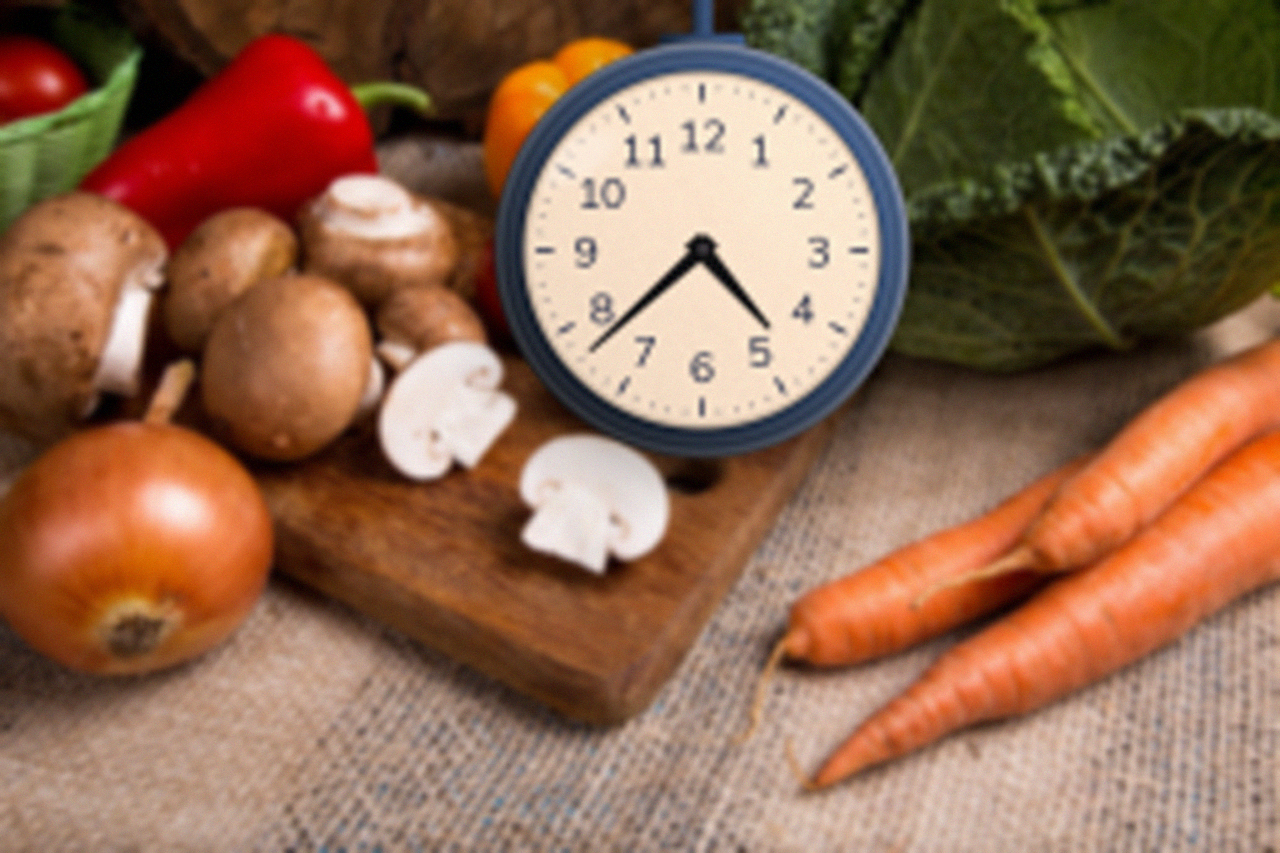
4:38
